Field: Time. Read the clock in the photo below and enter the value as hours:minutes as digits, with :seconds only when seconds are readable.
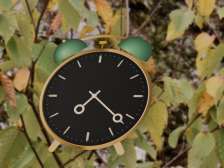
7:22
